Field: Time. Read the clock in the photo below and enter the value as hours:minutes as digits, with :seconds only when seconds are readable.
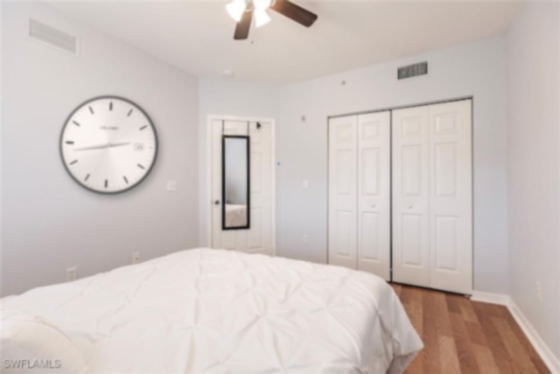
2:43
